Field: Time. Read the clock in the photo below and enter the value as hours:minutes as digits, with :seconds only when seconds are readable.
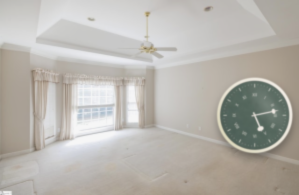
5:13
